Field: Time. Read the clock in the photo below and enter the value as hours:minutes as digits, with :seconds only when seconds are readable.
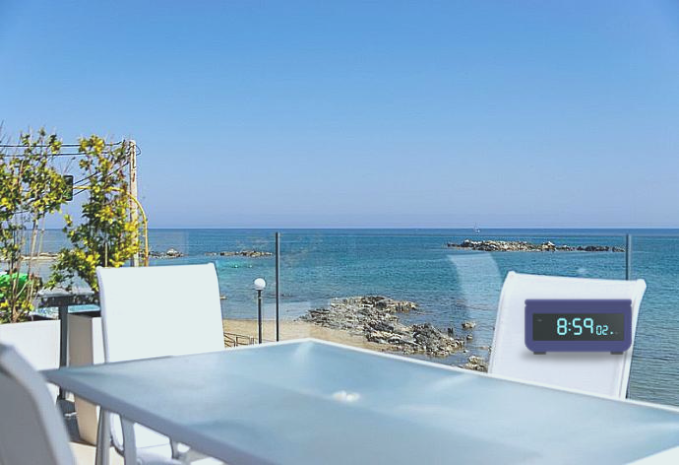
8:59:02
